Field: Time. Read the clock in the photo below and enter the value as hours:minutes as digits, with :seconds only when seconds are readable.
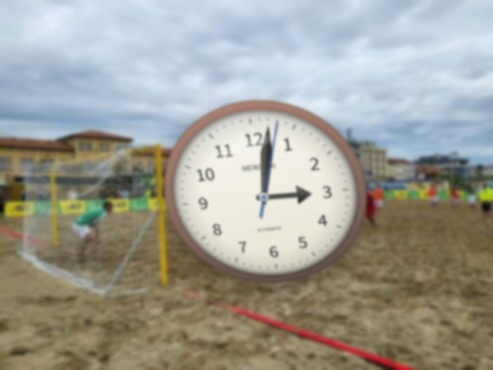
3:02:03
